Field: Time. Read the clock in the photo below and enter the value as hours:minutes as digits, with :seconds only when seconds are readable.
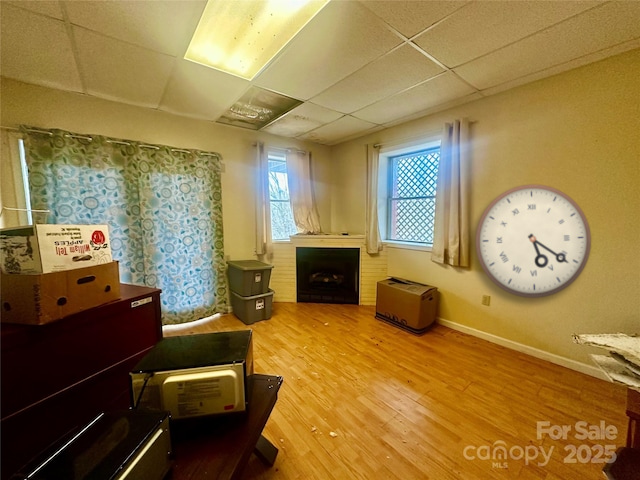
5:21
